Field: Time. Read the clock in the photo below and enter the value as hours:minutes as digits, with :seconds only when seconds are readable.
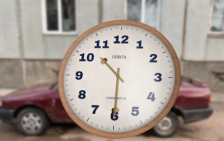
10:30
